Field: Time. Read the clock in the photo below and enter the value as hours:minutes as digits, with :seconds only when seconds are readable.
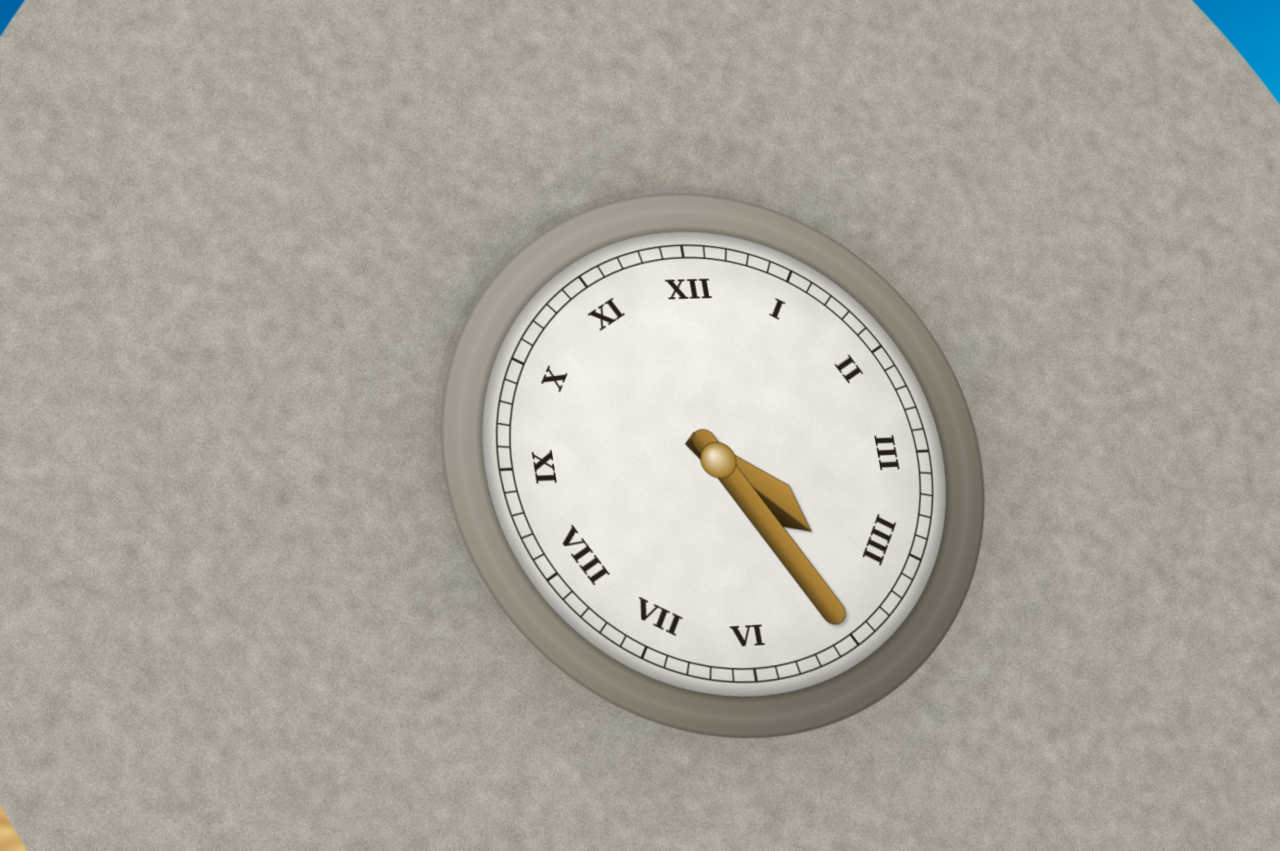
4:25
